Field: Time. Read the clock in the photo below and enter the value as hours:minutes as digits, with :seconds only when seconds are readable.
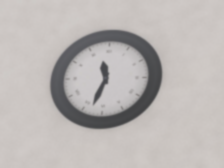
11:33
